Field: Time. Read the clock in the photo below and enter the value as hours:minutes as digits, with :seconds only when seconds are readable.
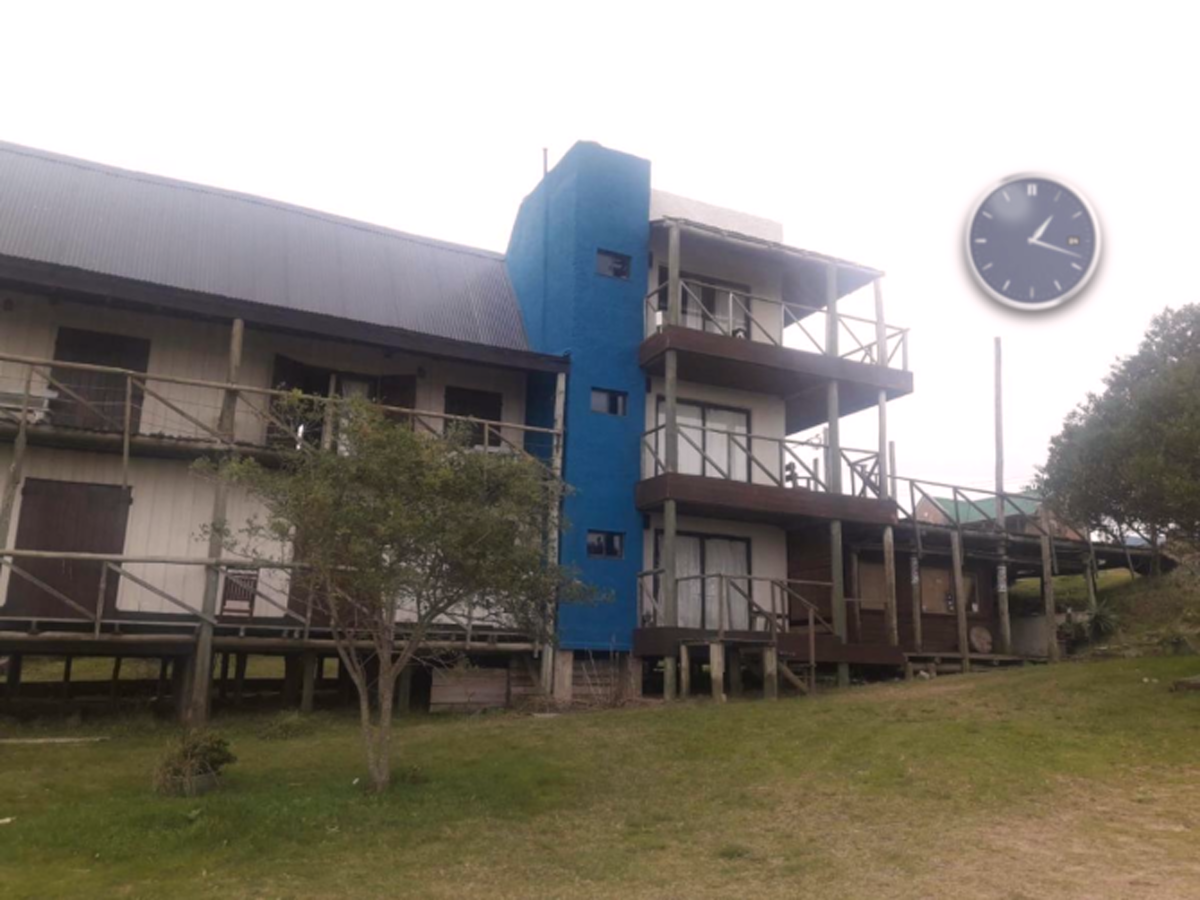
1:18
